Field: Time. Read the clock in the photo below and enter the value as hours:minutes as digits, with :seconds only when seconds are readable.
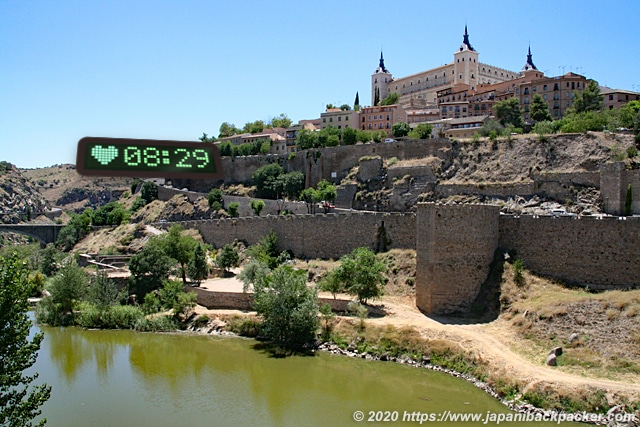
8:29
